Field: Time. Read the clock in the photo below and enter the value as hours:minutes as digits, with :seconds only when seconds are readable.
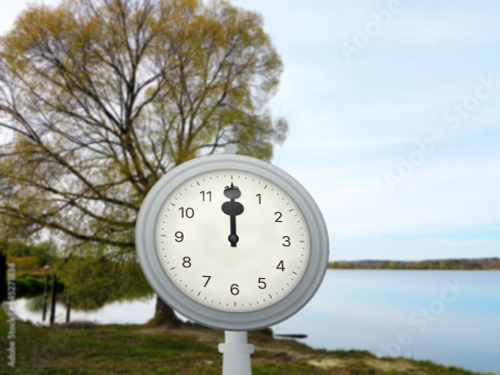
12:00
